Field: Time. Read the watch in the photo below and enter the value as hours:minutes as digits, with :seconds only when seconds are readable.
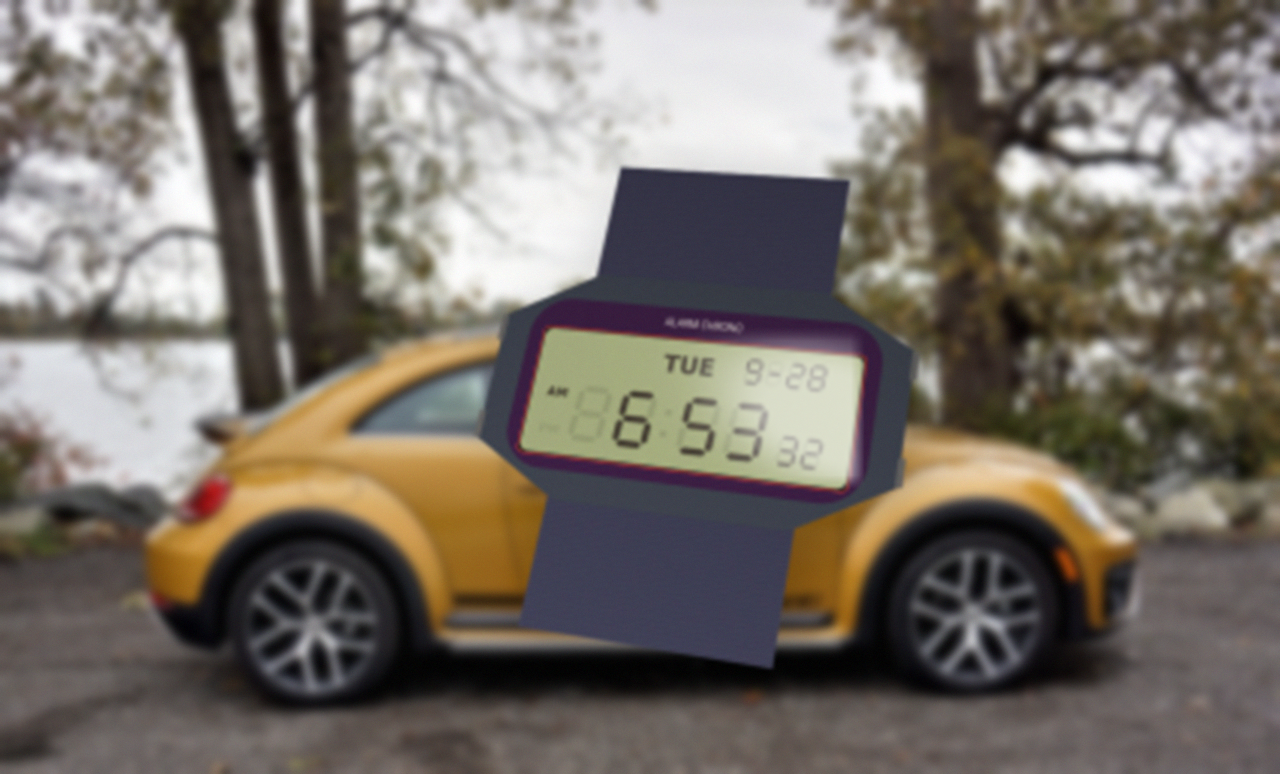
6:53:32
